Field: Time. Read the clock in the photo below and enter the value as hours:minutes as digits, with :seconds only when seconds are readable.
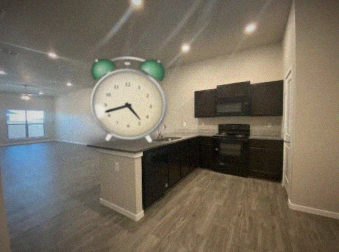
4:42
